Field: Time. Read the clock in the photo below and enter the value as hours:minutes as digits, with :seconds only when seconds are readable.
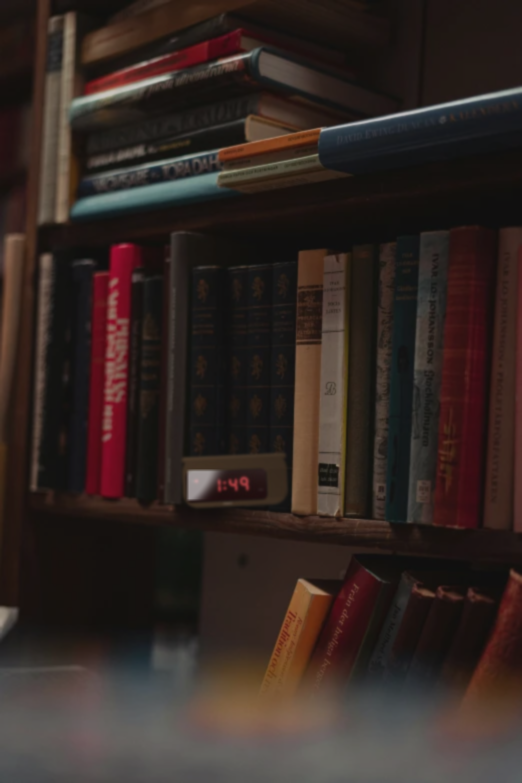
1:49
